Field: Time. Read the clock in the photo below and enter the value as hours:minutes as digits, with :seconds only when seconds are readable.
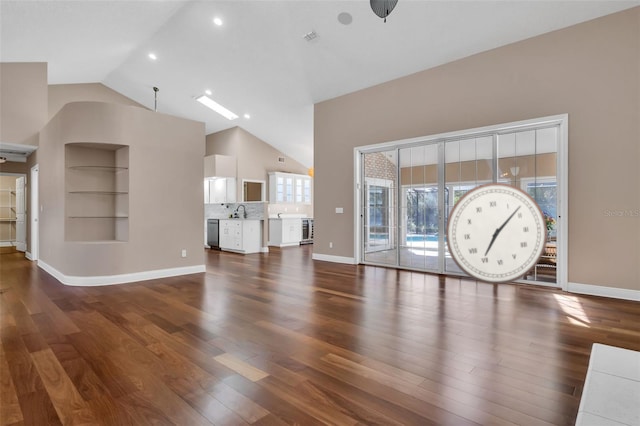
7:08
